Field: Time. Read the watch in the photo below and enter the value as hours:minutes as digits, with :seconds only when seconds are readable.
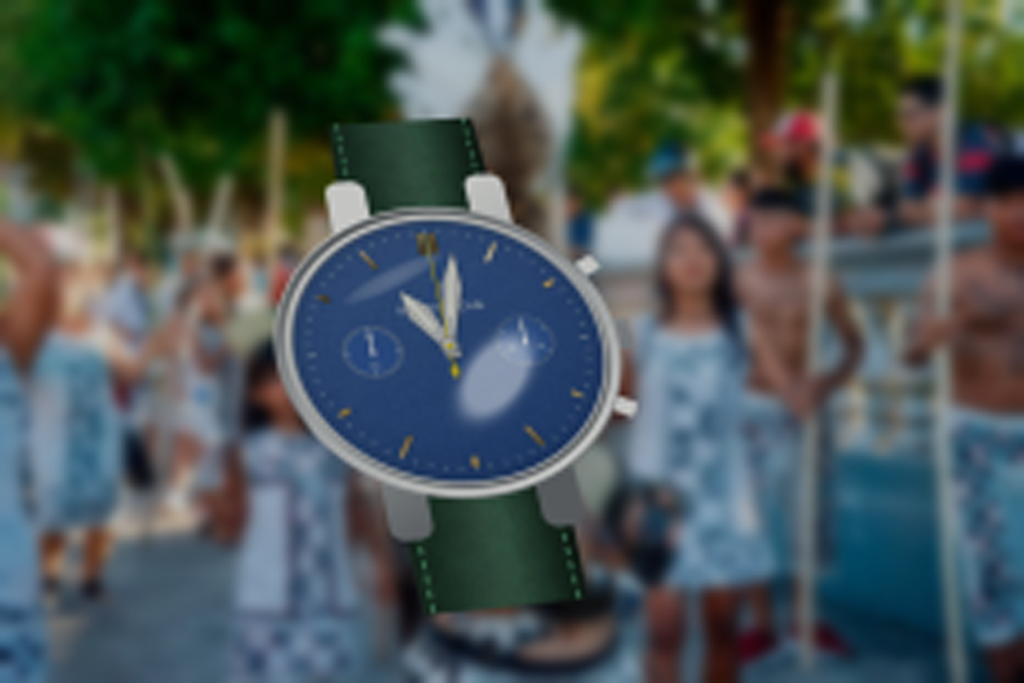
11:02
